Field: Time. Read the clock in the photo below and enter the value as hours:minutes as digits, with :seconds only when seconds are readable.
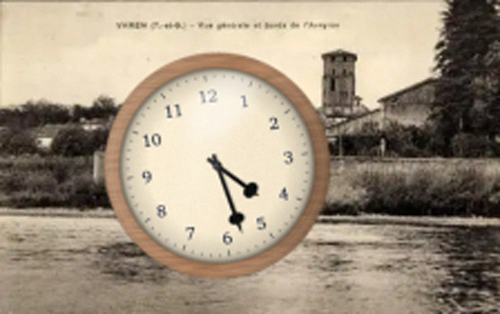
4:28
